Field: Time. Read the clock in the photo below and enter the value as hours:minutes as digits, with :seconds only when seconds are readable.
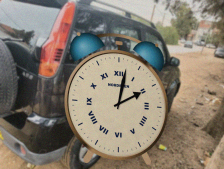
2:02
